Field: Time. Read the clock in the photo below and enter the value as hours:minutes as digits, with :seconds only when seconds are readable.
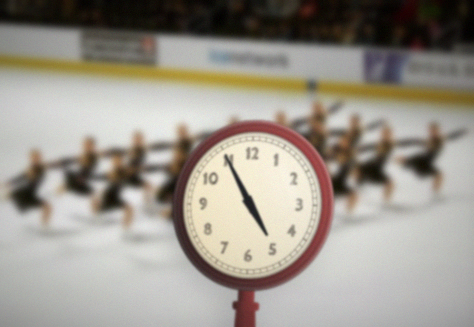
4:55
